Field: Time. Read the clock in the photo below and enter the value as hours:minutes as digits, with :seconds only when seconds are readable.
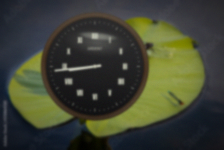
8:44
